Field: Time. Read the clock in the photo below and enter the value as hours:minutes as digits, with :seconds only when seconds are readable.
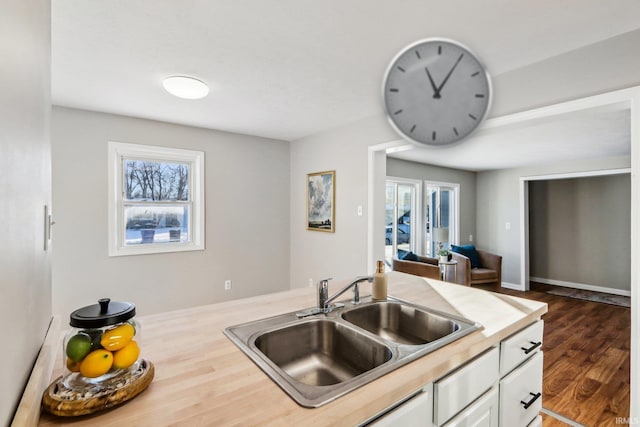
11:05
